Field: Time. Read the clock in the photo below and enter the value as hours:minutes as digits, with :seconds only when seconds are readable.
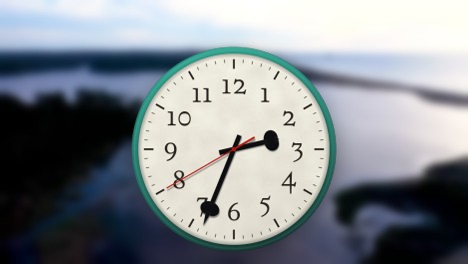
2:33:40
